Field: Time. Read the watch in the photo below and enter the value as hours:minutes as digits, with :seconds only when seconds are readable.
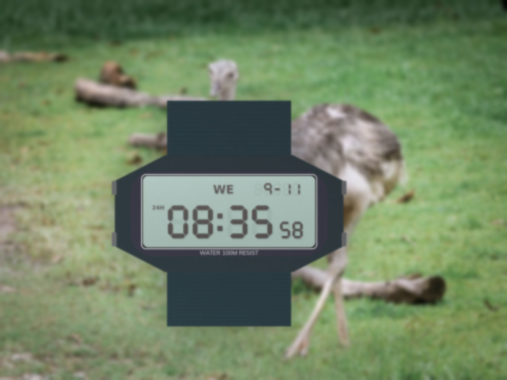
8:35:58
